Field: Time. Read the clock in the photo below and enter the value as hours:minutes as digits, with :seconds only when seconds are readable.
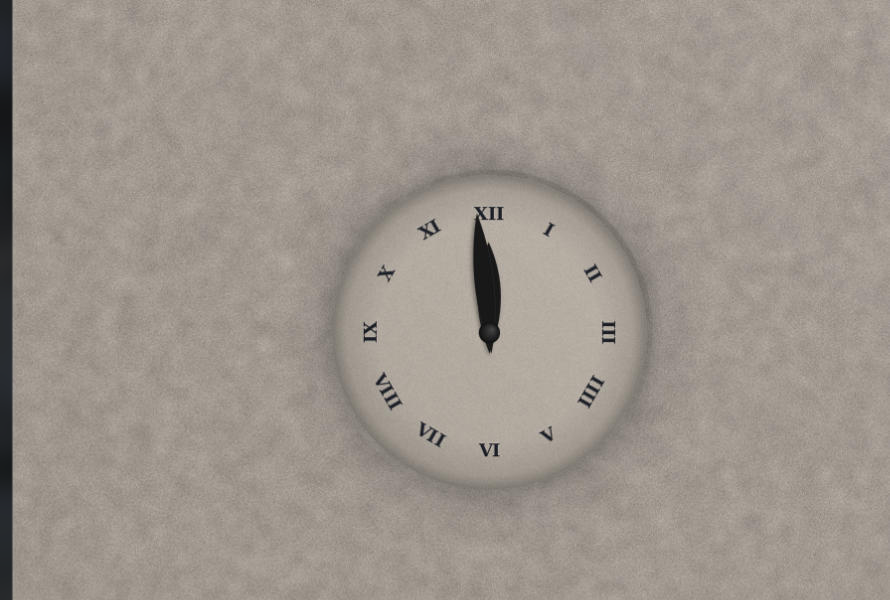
11:59
